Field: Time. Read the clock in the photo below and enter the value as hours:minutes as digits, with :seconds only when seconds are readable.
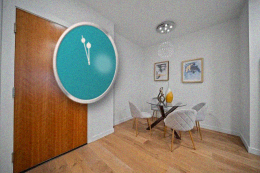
11:57
